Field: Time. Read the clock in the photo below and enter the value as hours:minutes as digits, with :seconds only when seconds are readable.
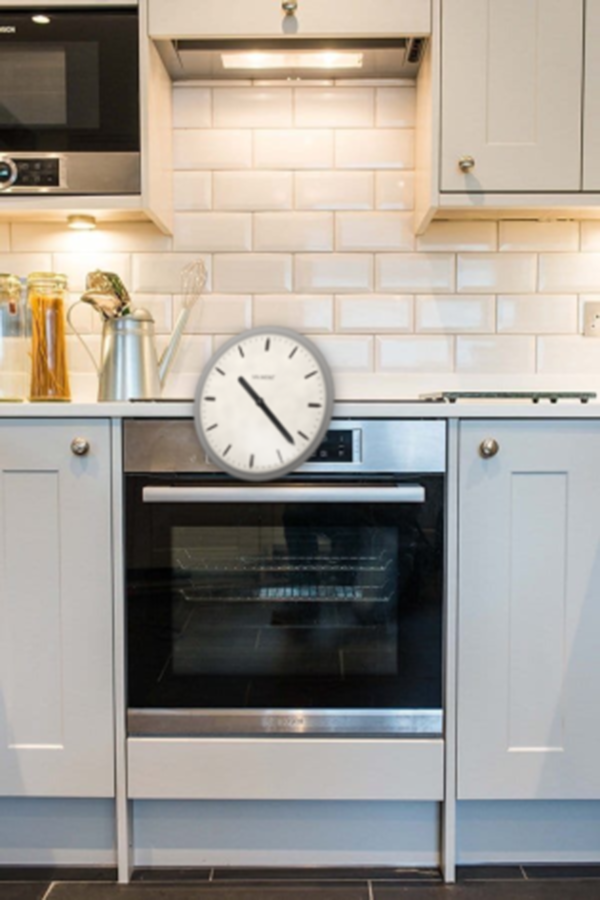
10:22
